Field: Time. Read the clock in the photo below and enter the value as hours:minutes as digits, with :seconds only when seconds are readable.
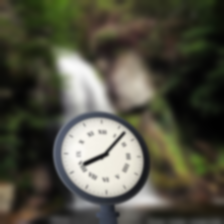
8:07
